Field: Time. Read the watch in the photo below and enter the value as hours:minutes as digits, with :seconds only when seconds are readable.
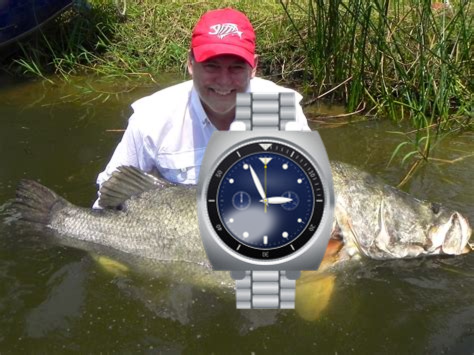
2:56
